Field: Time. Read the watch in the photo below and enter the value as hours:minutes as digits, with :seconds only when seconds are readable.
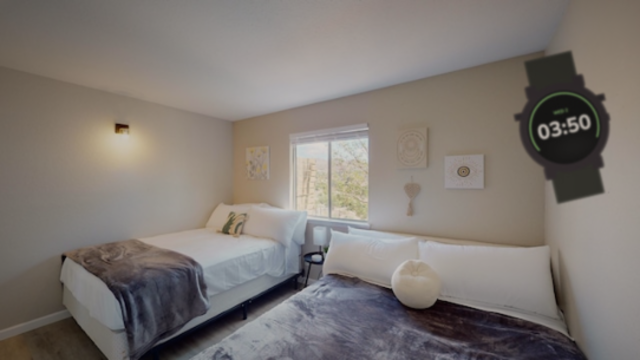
3:50
